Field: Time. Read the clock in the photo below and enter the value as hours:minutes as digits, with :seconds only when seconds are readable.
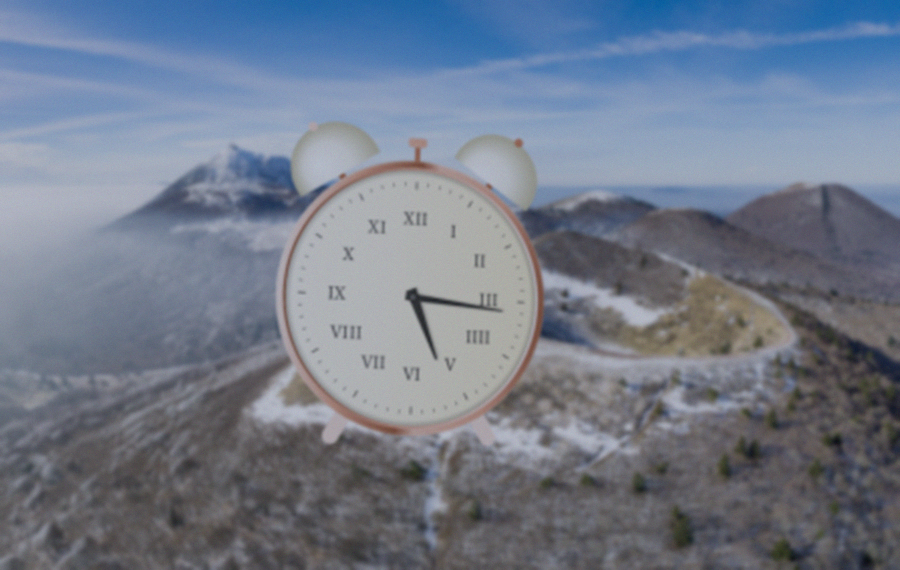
5:16
